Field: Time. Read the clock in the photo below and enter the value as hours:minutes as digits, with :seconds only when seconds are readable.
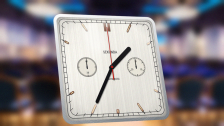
1:35
